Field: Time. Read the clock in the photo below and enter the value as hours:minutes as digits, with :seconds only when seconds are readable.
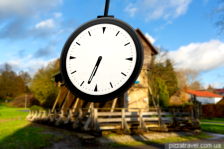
6:33
